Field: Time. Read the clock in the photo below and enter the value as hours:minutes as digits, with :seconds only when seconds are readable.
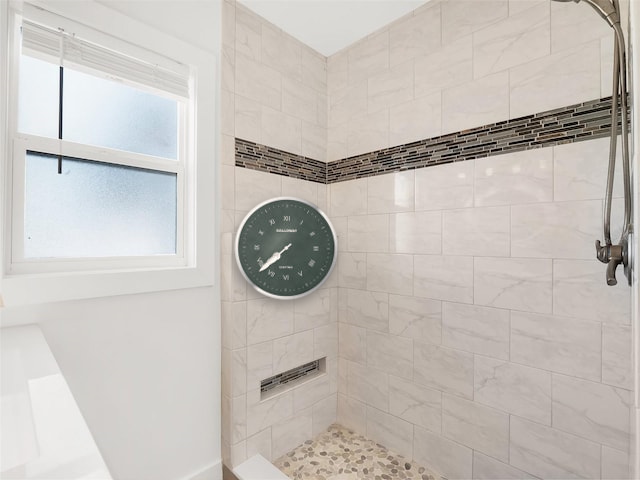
7:38
